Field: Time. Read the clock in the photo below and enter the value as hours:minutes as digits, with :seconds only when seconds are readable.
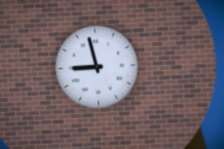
8:58
